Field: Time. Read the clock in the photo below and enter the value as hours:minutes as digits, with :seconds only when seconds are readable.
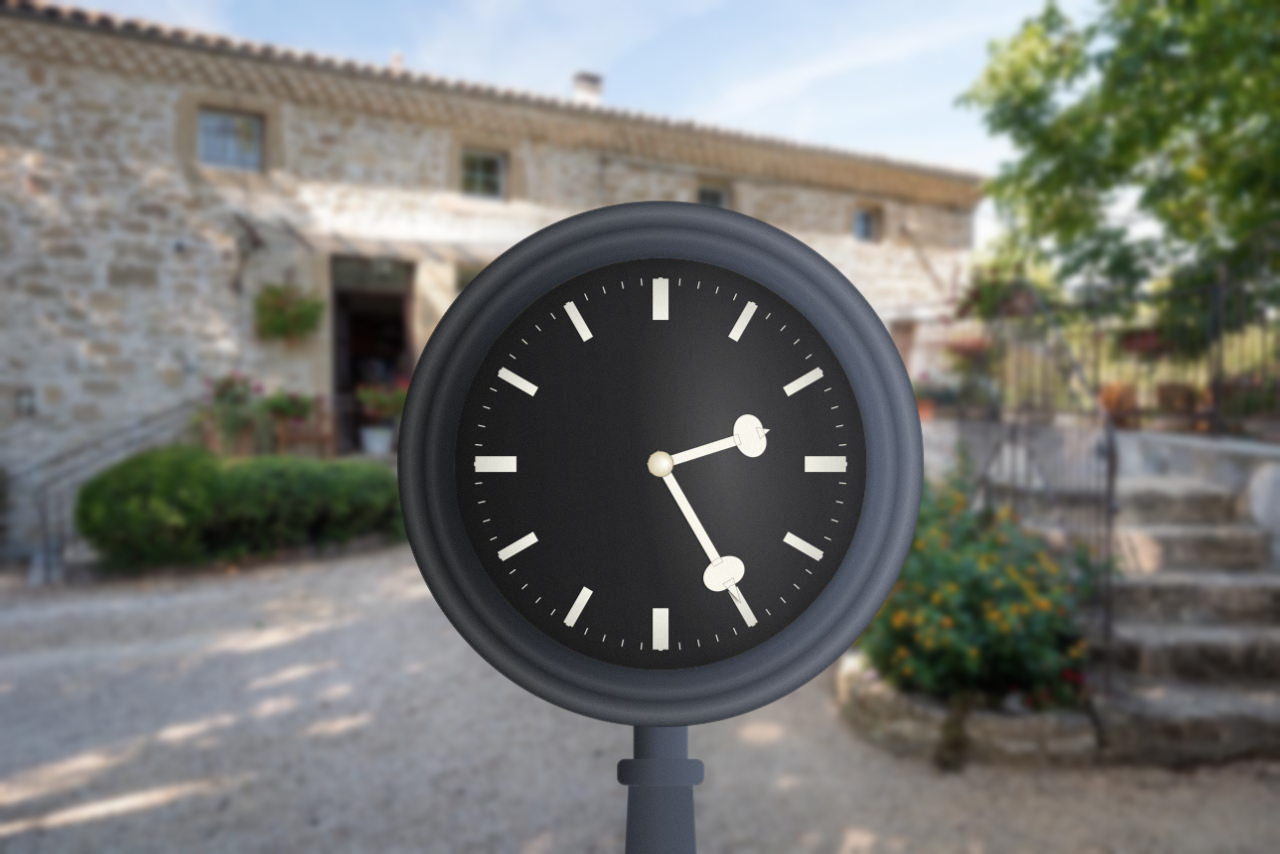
2:25
